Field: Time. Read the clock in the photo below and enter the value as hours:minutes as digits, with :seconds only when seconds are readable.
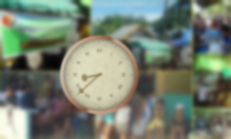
8:38
